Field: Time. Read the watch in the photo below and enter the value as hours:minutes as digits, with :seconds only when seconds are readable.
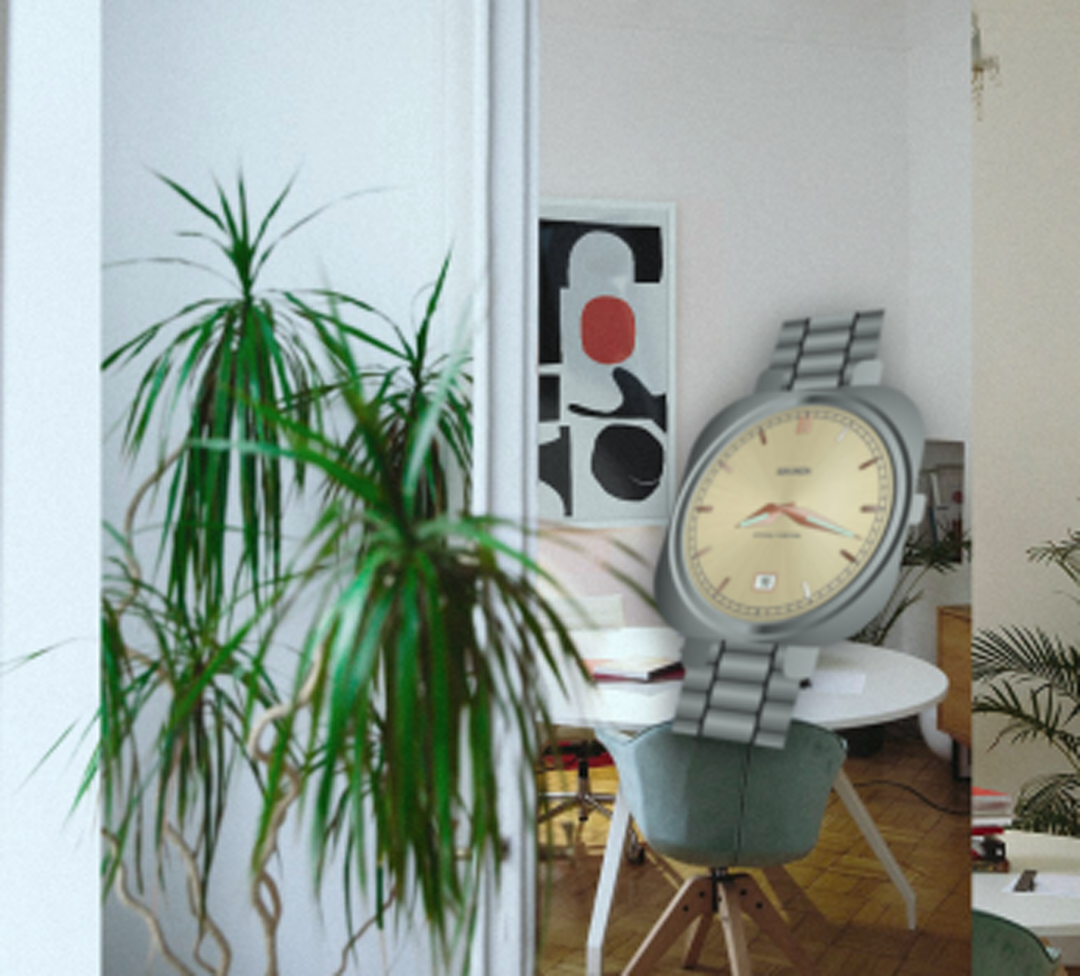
8:18
